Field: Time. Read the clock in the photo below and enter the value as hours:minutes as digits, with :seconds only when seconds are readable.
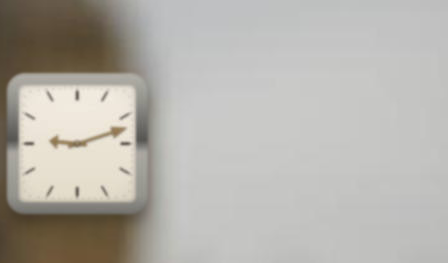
9:12
